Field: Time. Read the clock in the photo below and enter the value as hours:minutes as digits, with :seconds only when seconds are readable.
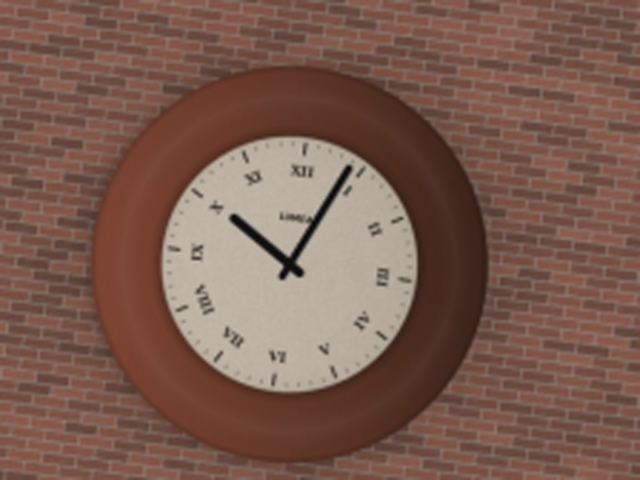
10:04
